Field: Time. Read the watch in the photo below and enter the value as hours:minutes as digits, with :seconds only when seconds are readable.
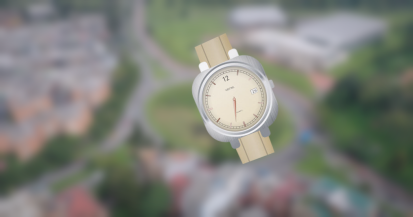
6:33
